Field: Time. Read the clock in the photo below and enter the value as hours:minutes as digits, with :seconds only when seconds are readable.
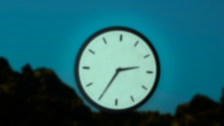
2:35
